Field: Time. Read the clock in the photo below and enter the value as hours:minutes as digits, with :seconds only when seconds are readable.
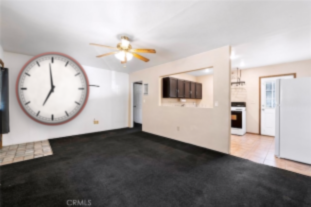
6:59
